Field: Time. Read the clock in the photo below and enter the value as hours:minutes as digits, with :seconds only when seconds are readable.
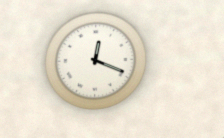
12:19
